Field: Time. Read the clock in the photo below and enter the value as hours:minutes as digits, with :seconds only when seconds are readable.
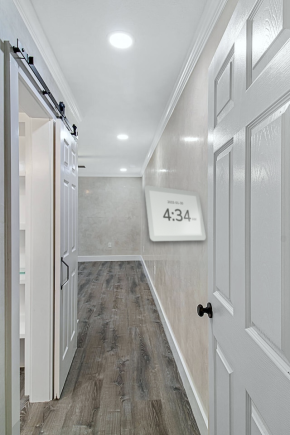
4:34
